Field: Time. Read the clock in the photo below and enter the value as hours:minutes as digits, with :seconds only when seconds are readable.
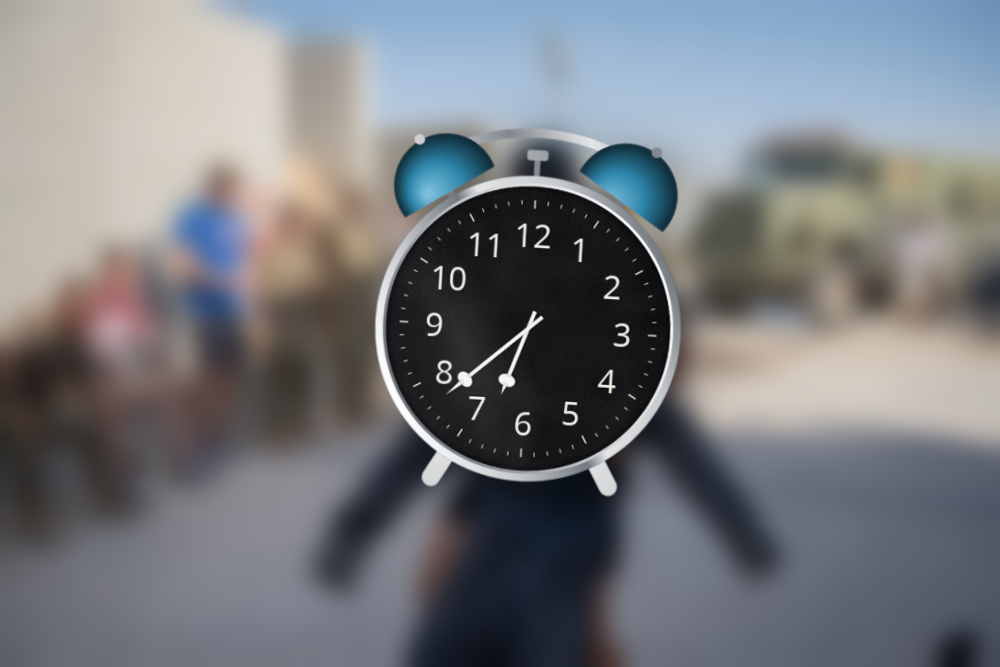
6:38
